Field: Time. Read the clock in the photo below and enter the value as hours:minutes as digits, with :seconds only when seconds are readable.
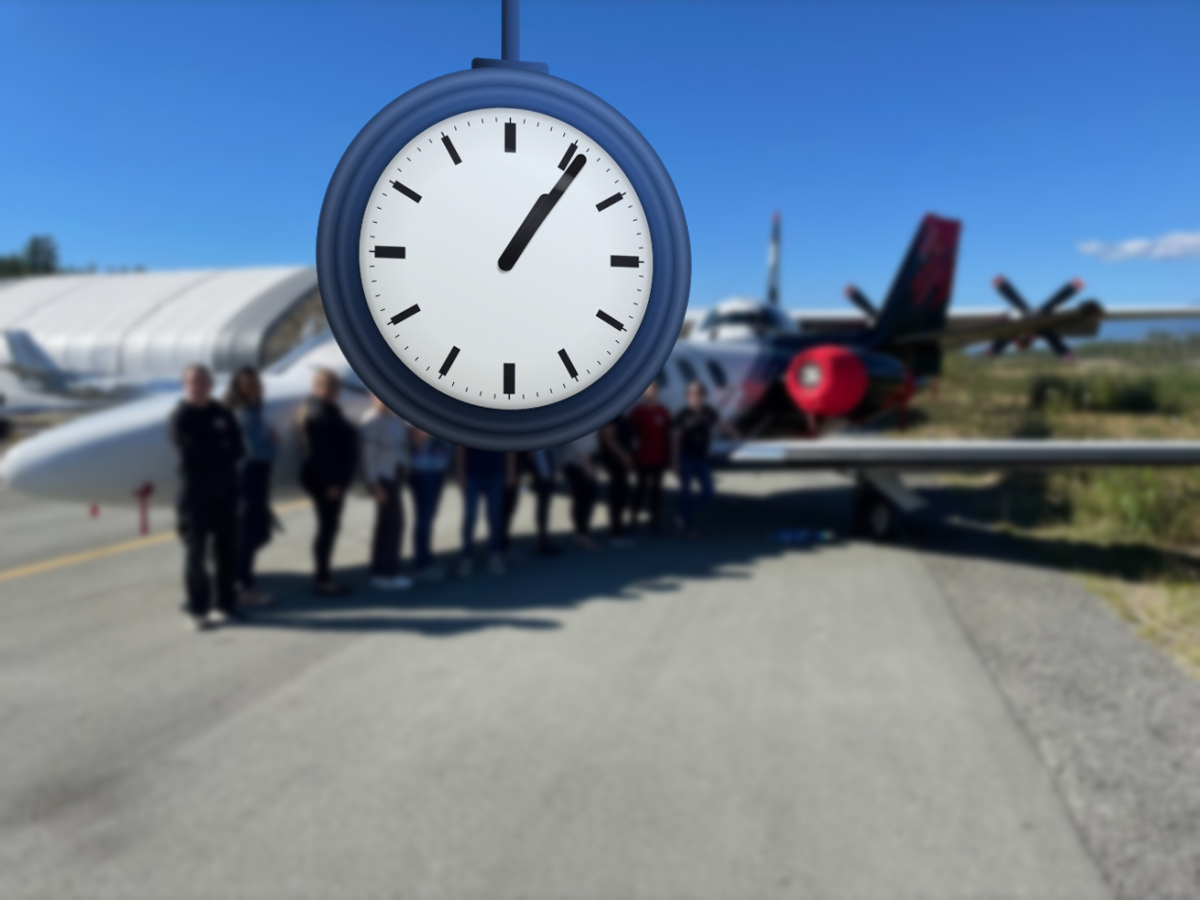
1:06
